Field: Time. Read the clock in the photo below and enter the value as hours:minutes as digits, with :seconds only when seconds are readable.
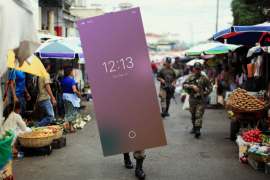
12:13
